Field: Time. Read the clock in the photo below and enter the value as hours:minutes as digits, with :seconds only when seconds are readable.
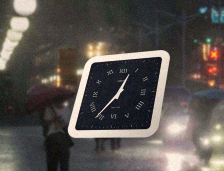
12:36
